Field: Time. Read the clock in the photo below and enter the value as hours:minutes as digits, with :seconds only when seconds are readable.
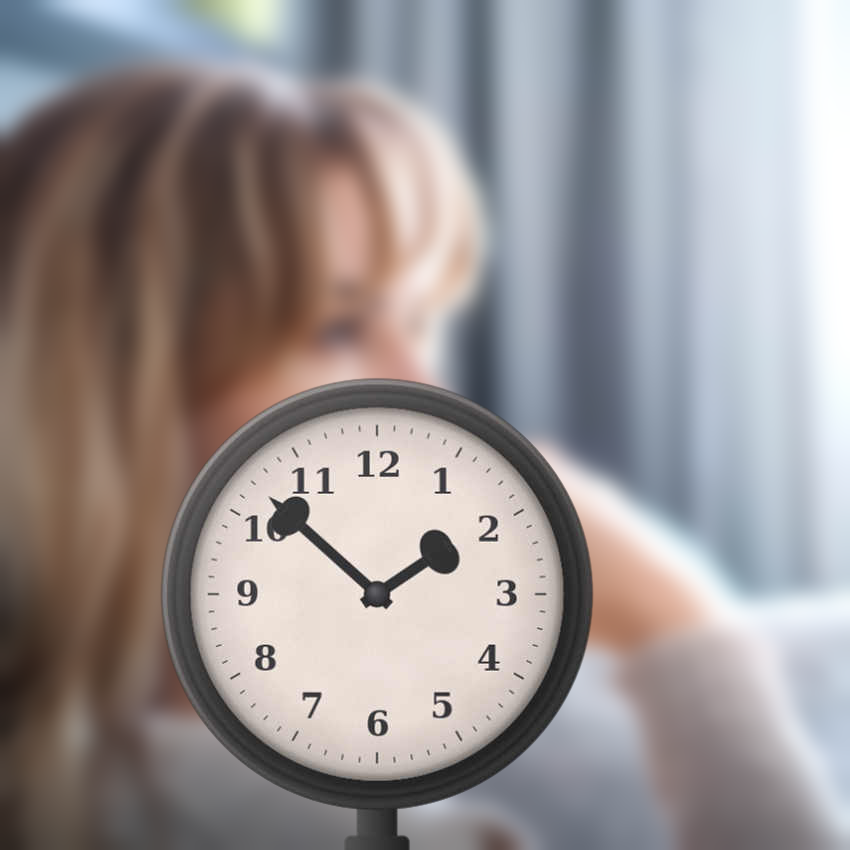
1:52
